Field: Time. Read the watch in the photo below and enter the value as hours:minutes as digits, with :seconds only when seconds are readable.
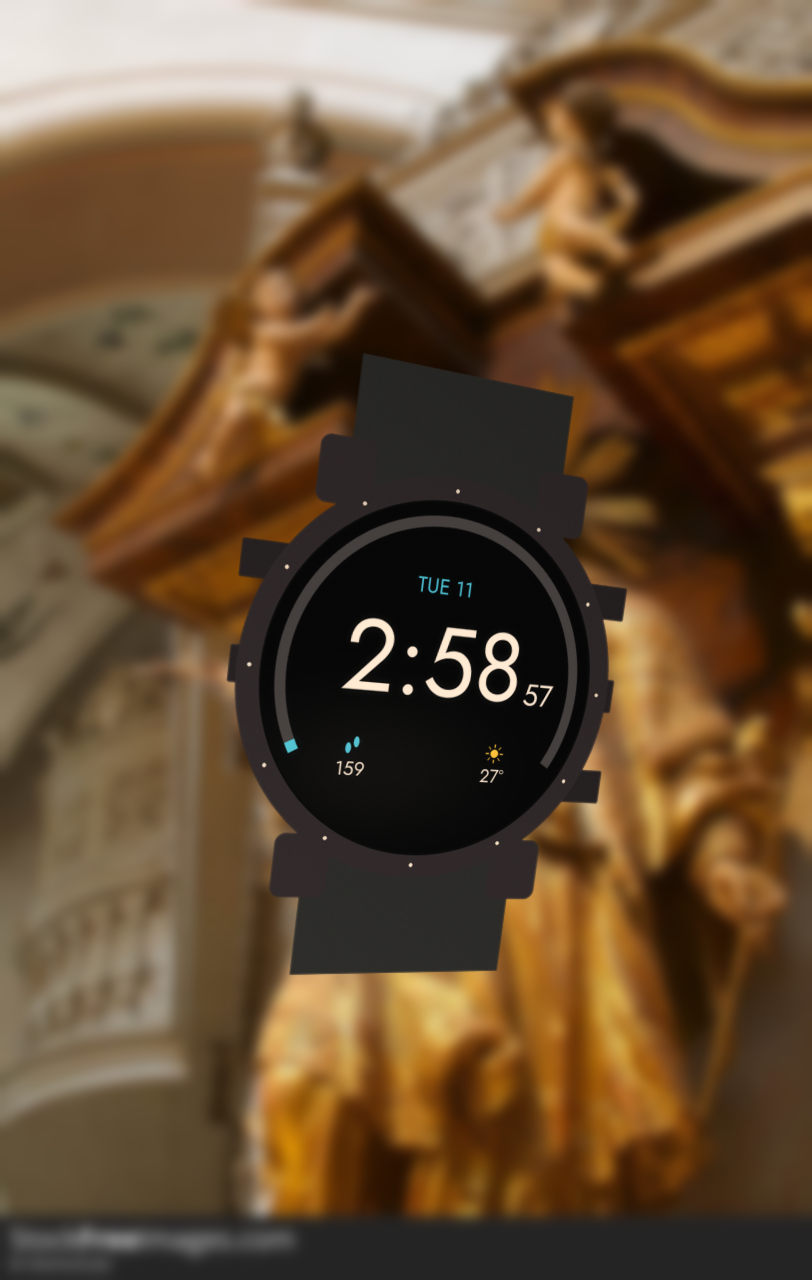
2:58:57
